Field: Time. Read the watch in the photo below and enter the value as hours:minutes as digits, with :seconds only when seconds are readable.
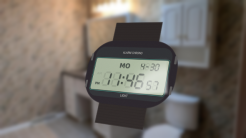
11:46:57
